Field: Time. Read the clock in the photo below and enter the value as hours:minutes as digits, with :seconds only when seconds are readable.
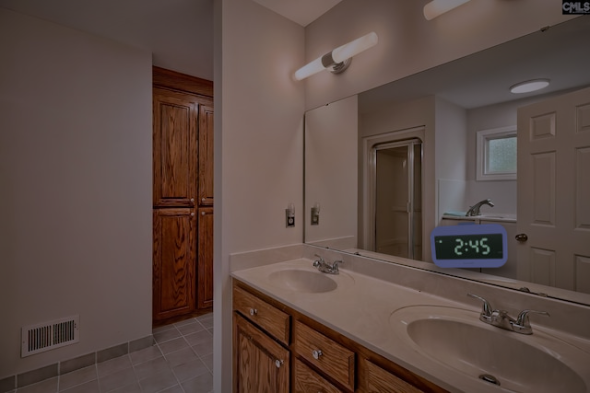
2:45
